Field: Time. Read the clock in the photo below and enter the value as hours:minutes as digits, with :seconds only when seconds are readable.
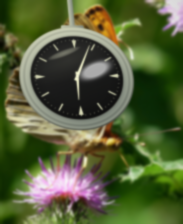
6:04
